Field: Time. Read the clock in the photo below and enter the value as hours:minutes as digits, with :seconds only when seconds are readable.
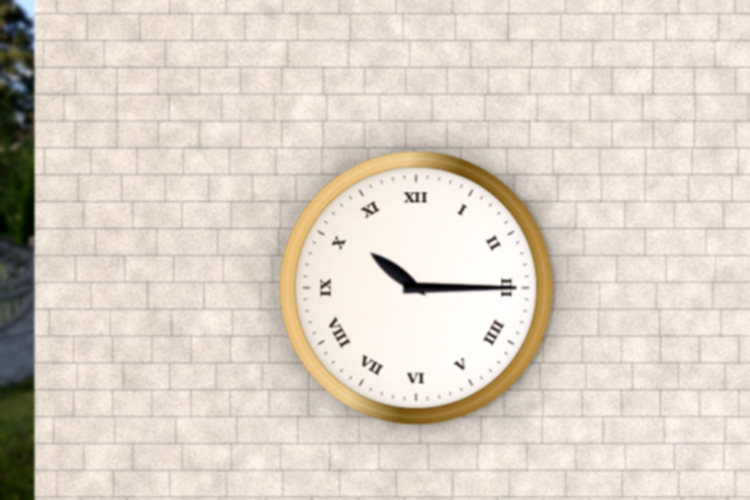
10:15
